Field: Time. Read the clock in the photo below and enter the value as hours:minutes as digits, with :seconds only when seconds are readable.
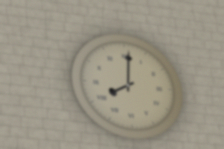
8:01
